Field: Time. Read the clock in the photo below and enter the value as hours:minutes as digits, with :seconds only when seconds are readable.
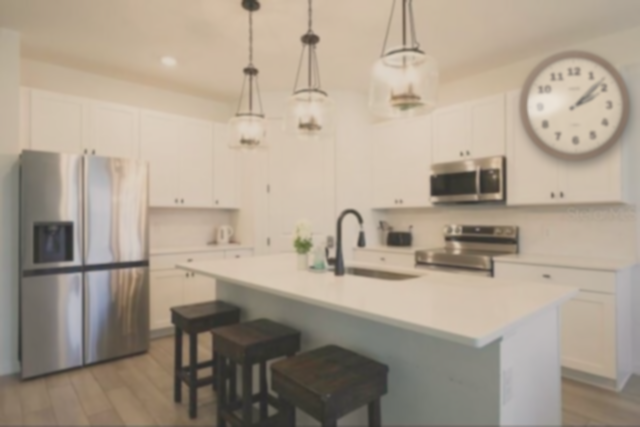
2:08
